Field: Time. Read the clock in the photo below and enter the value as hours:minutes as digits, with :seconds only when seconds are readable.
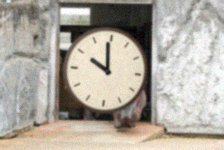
9:59
